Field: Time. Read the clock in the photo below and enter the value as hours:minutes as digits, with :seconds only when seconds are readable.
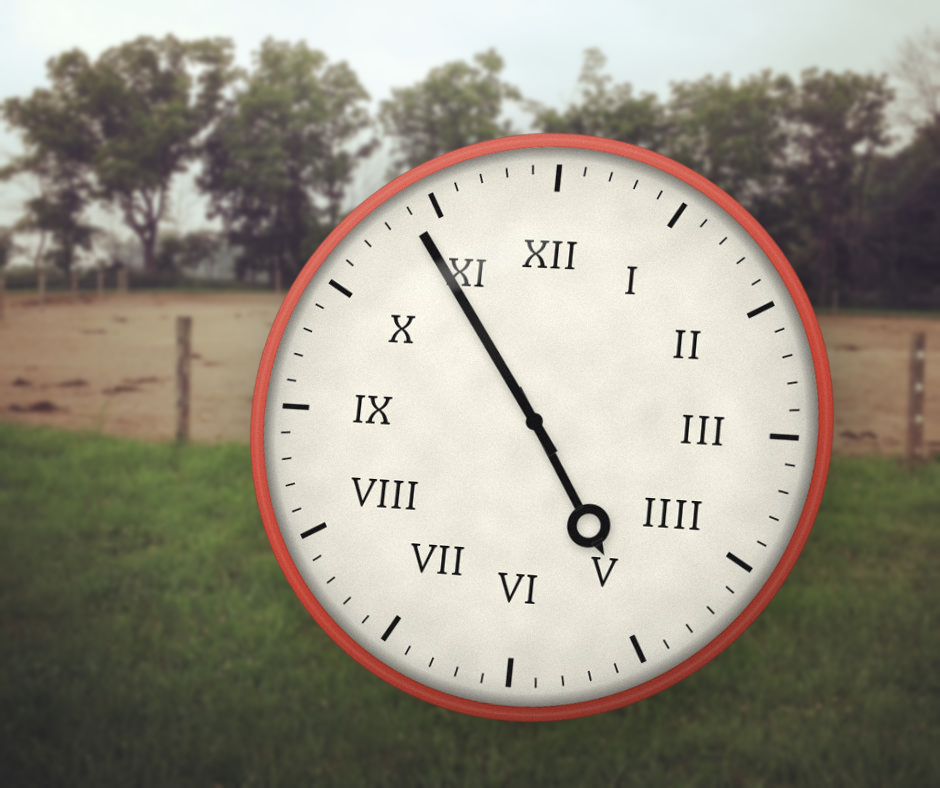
4:54
